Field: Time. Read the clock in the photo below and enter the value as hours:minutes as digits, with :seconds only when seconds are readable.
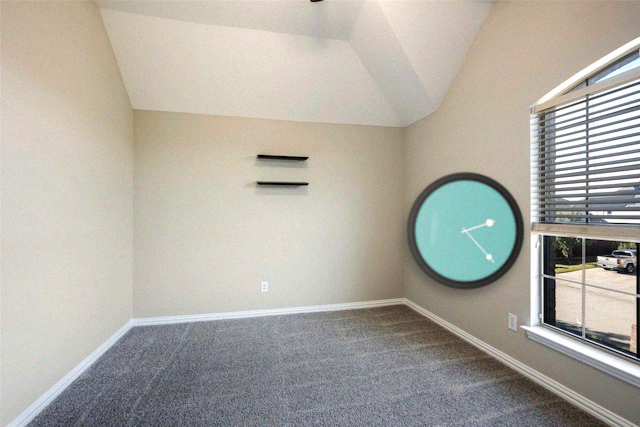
2:23
